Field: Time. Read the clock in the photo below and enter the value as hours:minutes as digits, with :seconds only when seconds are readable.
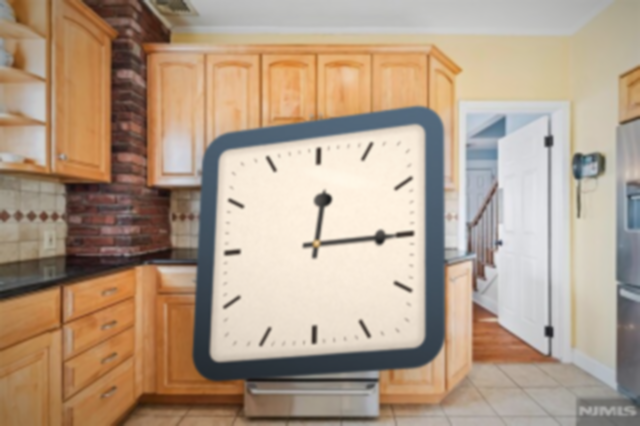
12:15
